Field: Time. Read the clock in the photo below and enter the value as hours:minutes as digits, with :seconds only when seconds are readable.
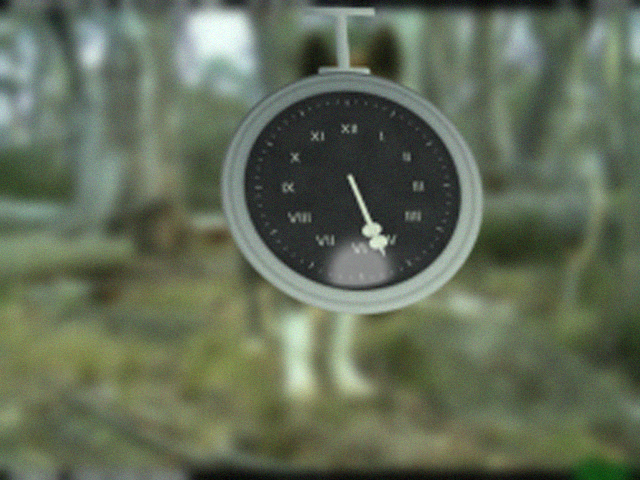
5:27
